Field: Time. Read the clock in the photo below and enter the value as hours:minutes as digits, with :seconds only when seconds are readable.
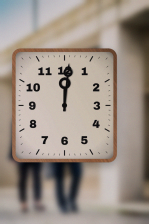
12:01
